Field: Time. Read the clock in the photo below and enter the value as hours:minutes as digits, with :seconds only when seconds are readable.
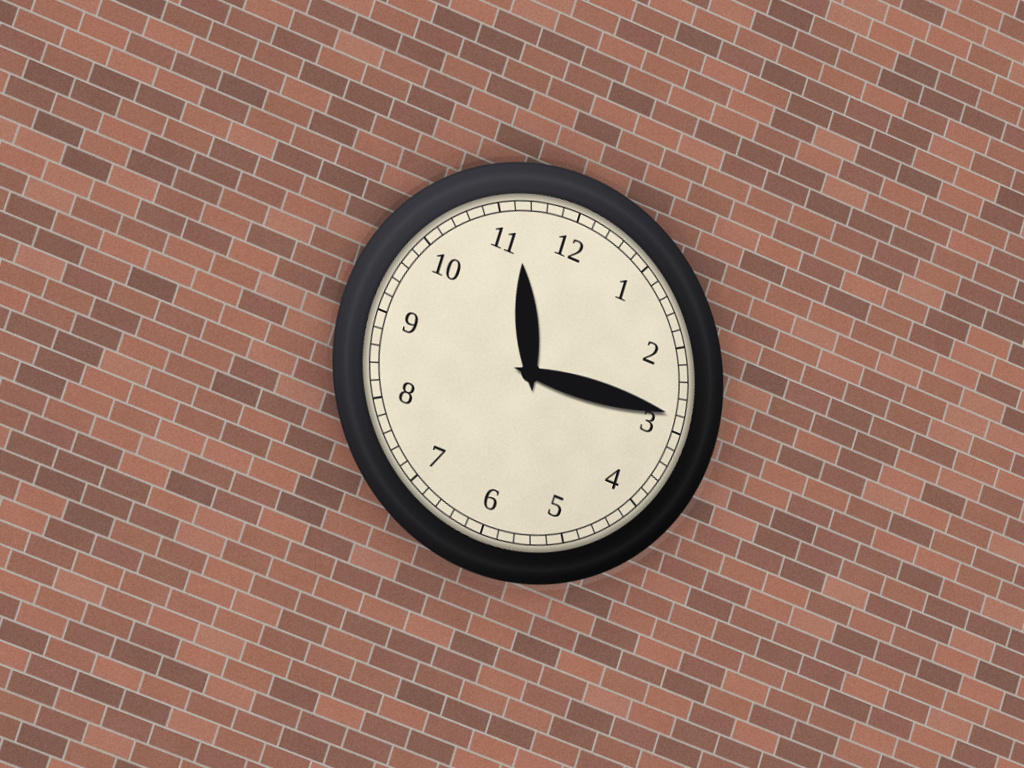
11:14
